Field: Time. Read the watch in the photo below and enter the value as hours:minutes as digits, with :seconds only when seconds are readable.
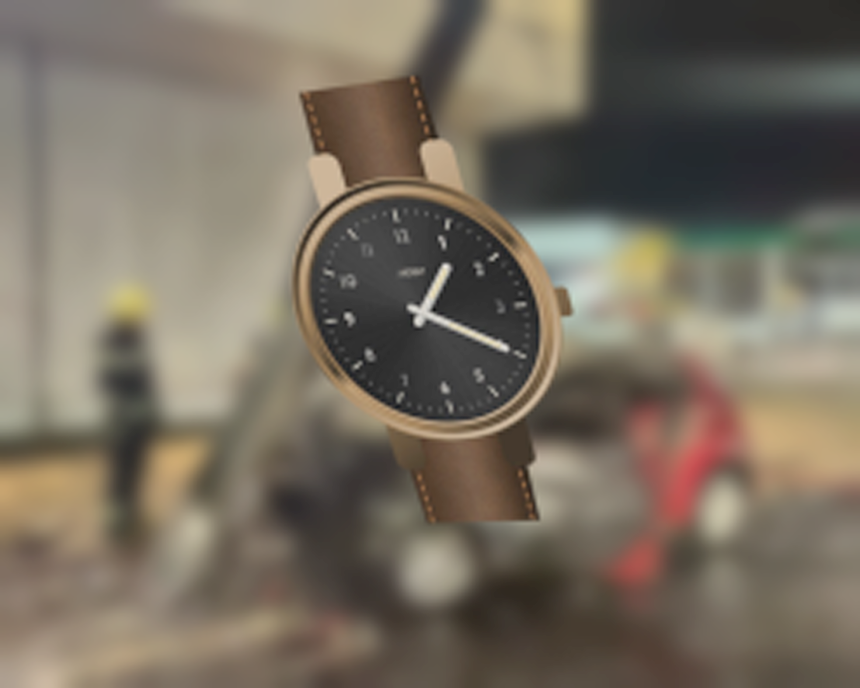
1:20
